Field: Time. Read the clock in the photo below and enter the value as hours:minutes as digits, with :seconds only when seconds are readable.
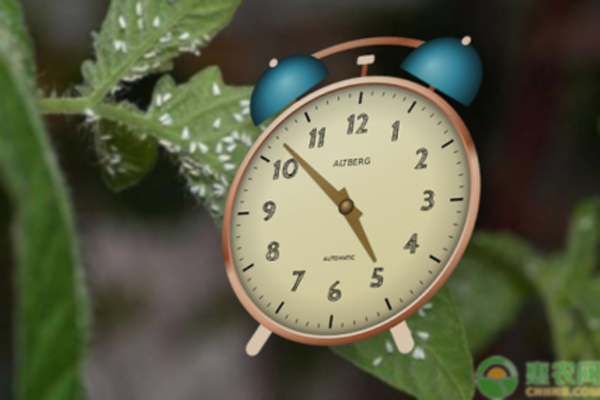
4:52
